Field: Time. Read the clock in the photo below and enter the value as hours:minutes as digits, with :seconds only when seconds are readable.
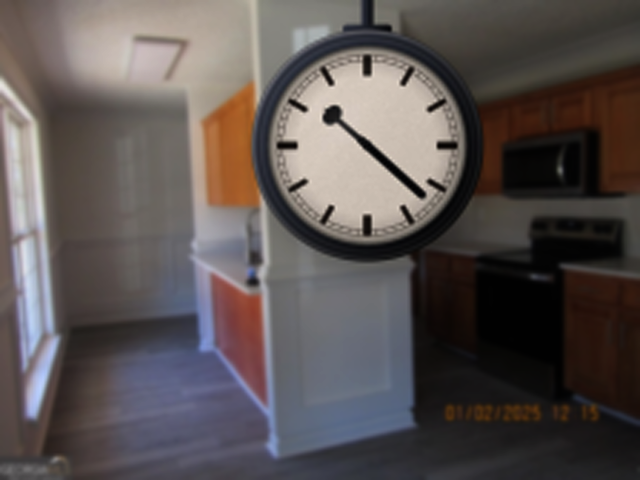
10:22
